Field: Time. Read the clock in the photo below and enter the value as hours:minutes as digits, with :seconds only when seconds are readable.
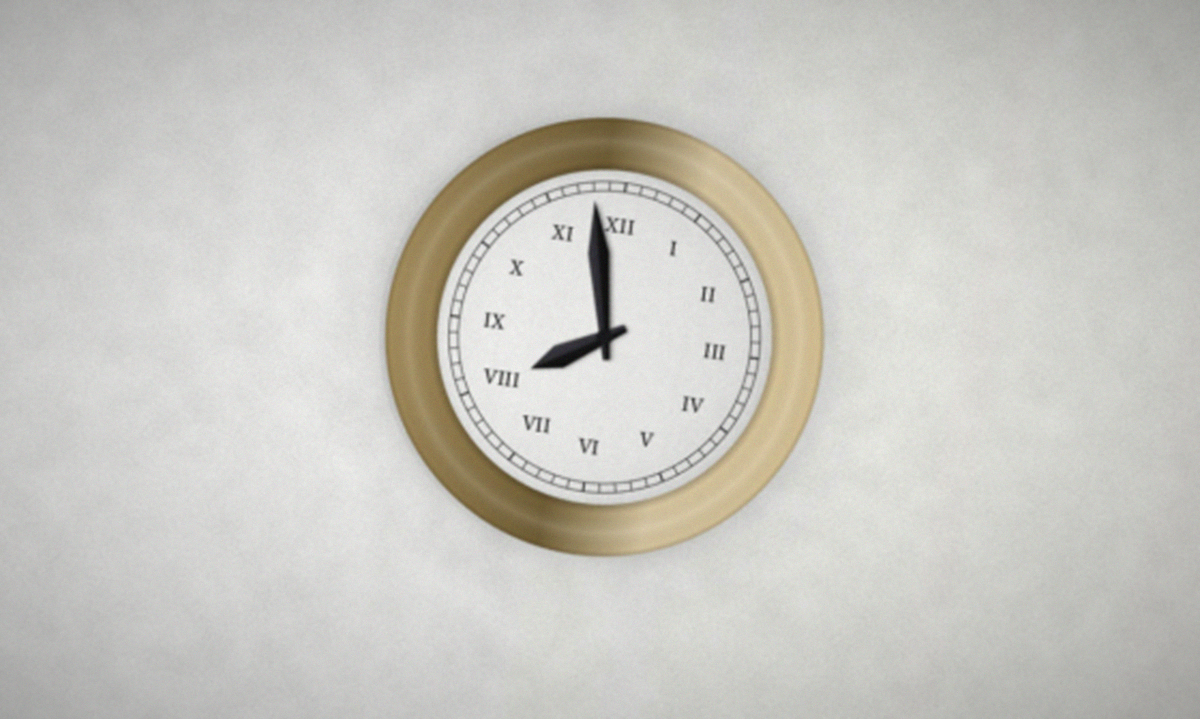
7:58
